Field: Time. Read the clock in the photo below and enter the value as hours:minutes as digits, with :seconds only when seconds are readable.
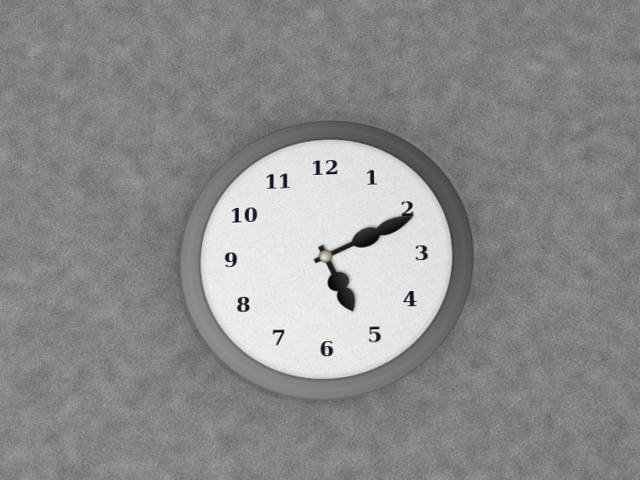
5:11
